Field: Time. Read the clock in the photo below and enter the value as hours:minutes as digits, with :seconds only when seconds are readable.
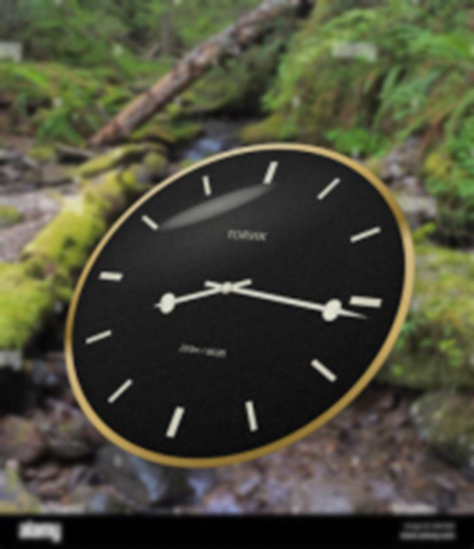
8:16
